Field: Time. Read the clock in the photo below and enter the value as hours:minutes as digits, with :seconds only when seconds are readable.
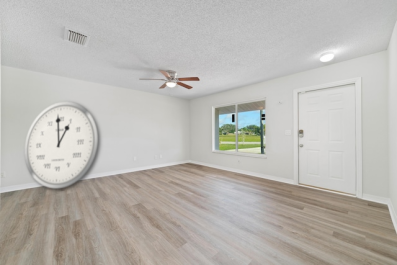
12:59
